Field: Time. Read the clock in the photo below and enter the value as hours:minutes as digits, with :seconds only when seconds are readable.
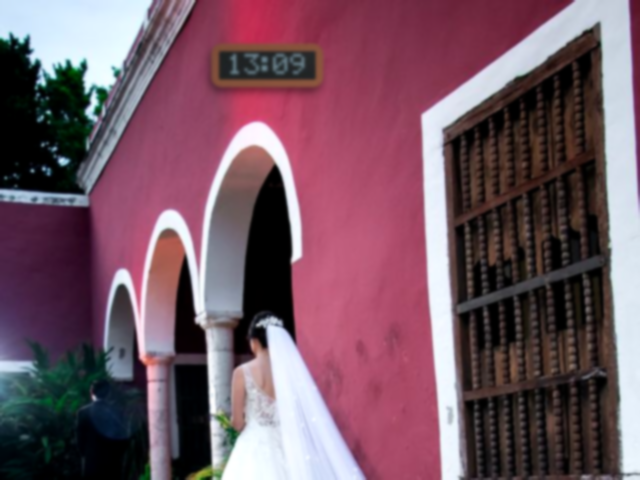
13:09
